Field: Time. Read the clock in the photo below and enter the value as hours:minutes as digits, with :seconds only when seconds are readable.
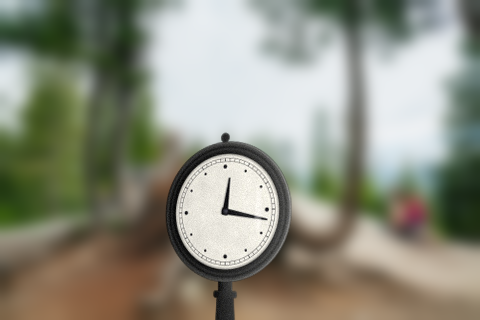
12:17
